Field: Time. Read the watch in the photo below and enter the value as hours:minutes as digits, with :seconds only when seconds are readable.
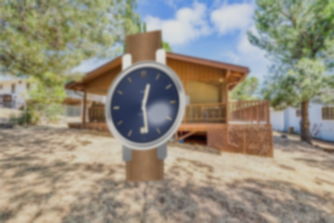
12:29
